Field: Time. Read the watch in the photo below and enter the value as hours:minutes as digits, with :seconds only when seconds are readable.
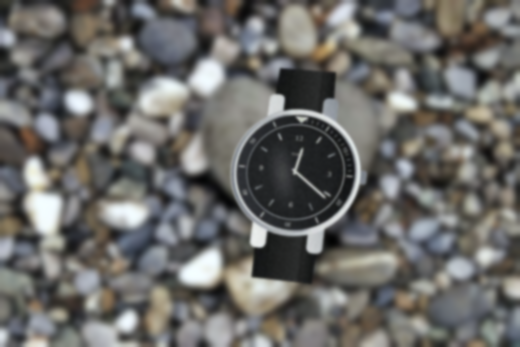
12:21
